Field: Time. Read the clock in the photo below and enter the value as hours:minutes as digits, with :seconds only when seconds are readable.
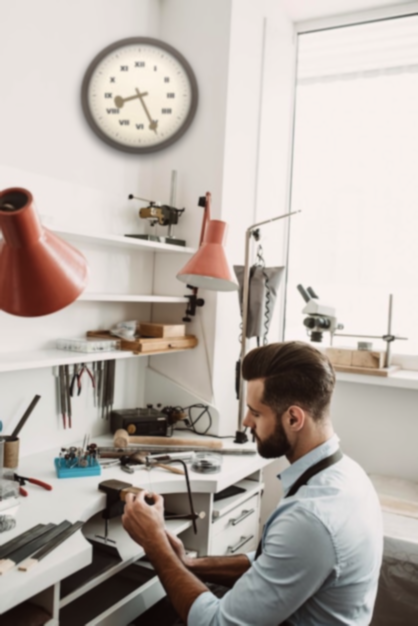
8:26
